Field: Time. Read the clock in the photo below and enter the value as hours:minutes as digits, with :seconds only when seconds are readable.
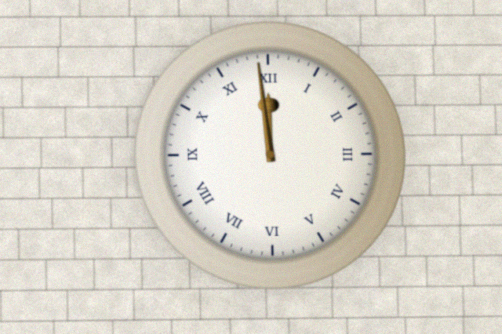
11:59
